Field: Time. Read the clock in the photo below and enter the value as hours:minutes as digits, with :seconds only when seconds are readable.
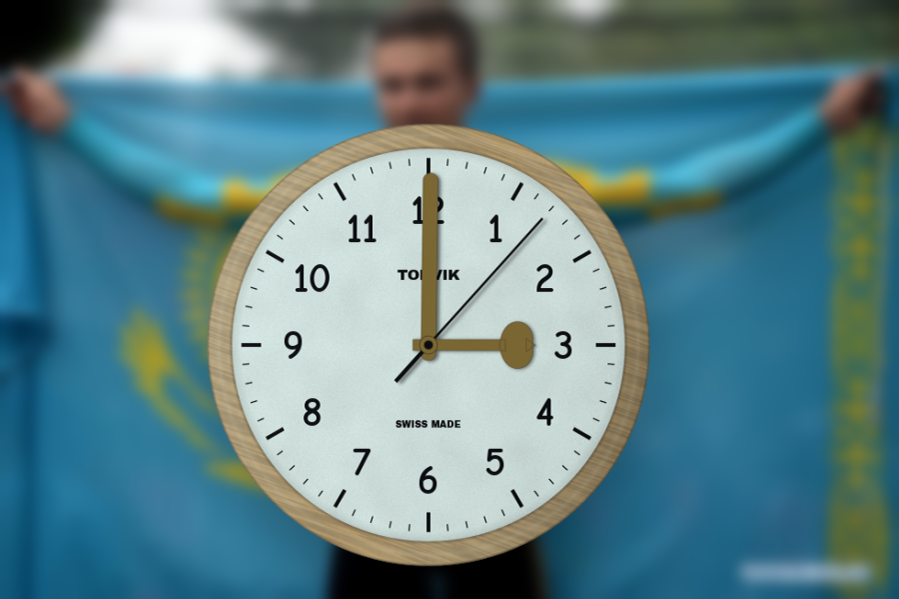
3:00:07
